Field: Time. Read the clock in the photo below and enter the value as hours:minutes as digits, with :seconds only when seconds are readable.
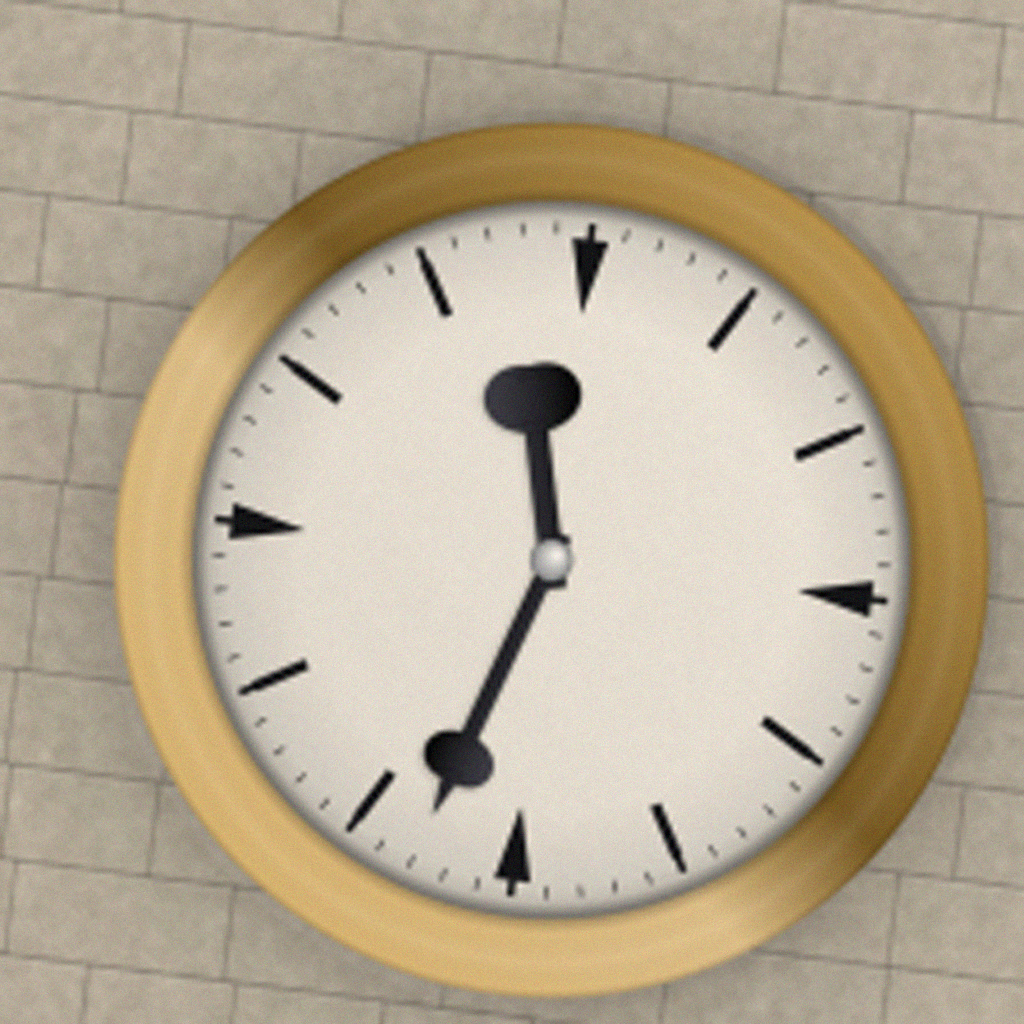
11:33
